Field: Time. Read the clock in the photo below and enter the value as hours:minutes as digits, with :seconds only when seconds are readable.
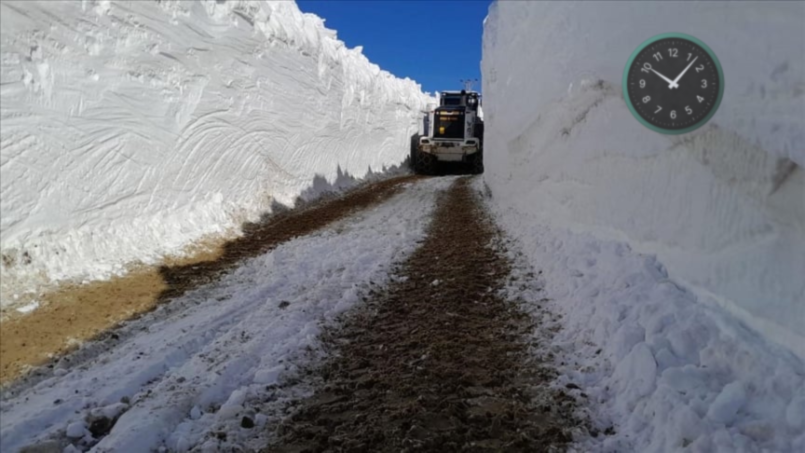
10:07
